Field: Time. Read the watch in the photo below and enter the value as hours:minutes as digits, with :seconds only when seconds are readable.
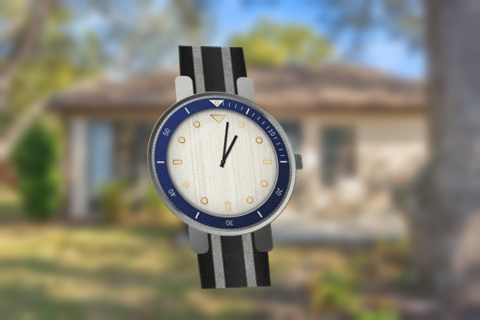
1:02
